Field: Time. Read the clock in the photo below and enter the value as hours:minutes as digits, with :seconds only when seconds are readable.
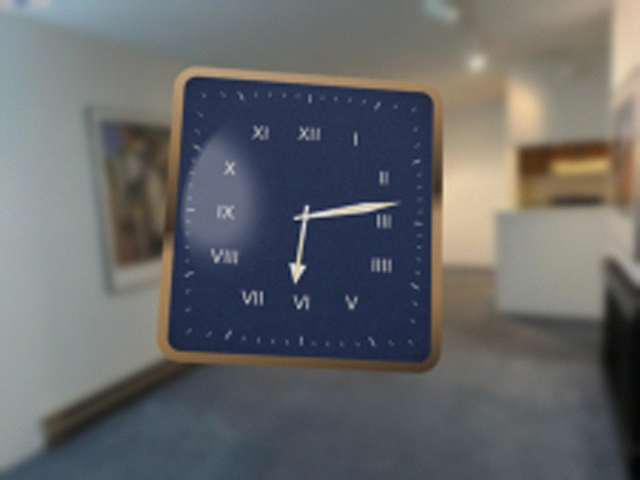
6:13
